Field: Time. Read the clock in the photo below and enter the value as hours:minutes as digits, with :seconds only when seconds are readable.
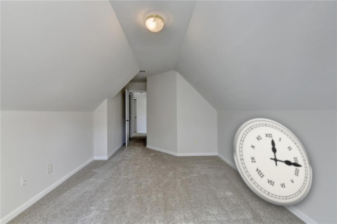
12:17
